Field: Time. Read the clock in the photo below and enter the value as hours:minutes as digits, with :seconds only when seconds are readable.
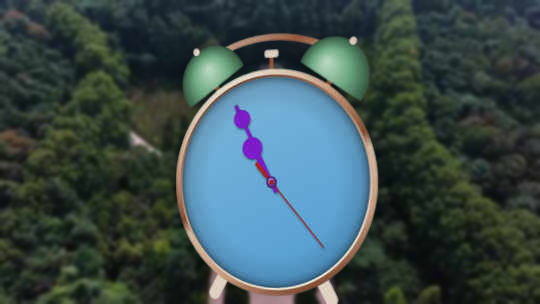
10:55:23
